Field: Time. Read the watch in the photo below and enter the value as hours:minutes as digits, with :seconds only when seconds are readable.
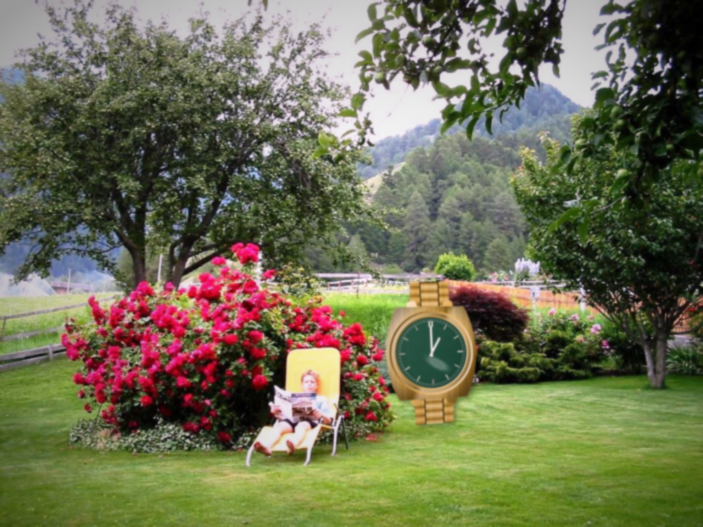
1:00
